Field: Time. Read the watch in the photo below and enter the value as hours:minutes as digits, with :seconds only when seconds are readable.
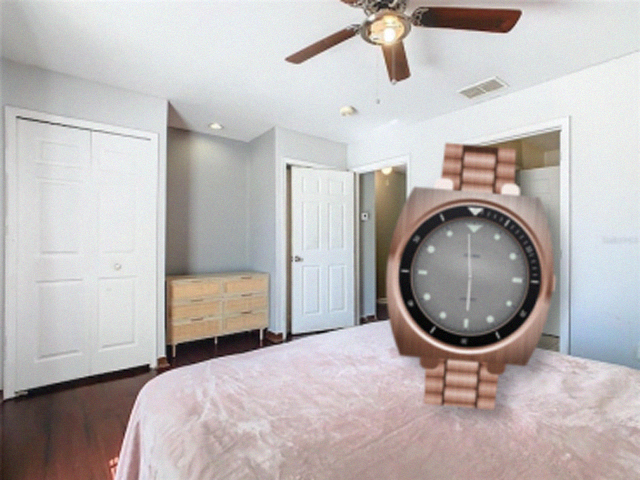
5:59
